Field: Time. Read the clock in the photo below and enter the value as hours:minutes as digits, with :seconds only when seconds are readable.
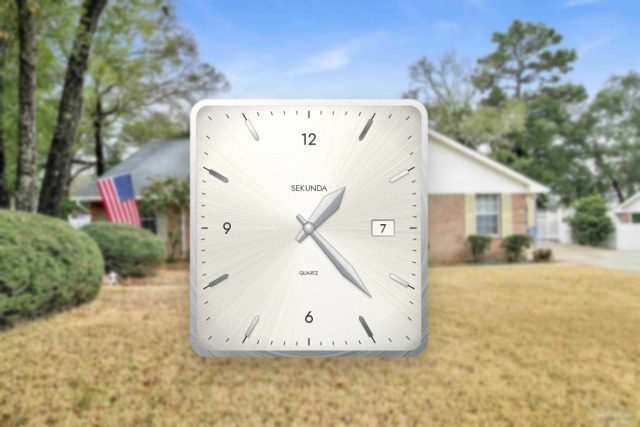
1:23
